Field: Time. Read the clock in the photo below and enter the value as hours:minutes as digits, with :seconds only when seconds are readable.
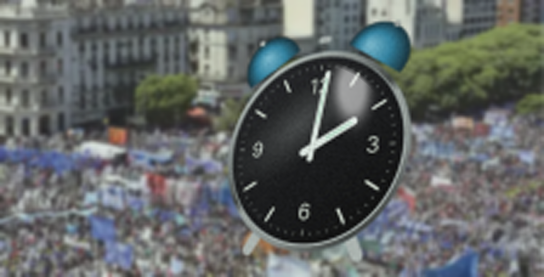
2:01
